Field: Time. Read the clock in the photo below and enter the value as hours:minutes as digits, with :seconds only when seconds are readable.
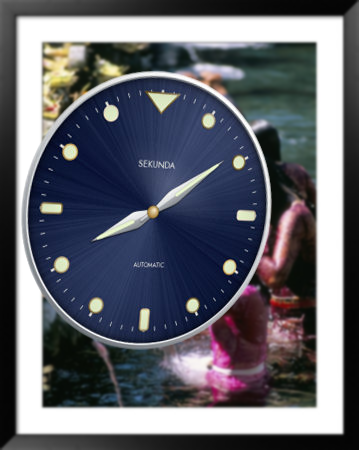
8:09
